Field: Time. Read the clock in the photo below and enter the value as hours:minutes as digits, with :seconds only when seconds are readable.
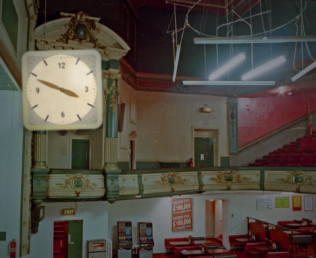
3:49
